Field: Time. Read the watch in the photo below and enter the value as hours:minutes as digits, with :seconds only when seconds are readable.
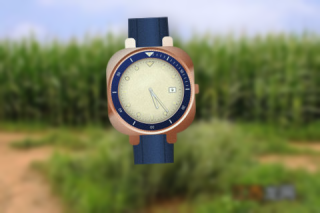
5:24
